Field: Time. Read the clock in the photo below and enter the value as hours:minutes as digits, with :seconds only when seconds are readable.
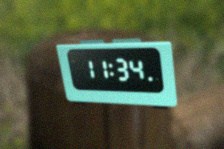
11:34
